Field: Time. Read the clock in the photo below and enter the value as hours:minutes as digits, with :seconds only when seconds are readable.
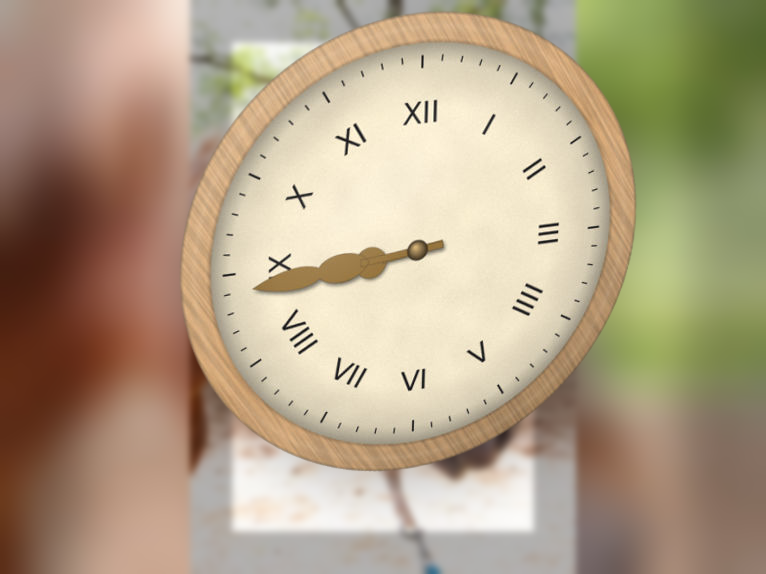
8:44
